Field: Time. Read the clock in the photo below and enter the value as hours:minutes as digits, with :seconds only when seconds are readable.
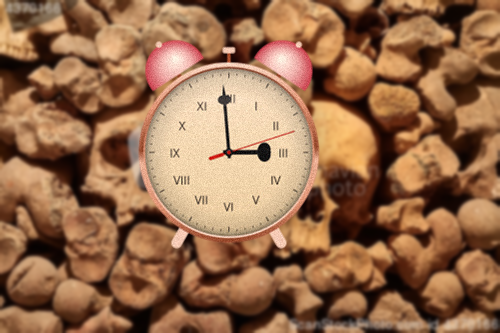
2:59:12
